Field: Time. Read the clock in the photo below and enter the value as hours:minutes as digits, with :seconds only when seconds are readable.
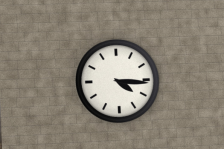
4:16
